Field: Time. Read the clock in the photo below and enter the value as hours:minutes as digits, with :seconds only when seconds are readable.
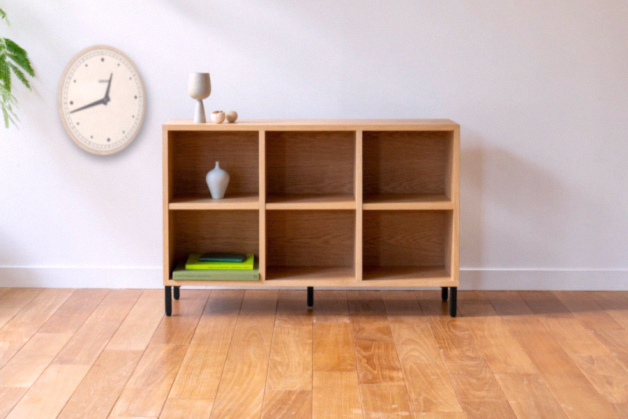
12:43
